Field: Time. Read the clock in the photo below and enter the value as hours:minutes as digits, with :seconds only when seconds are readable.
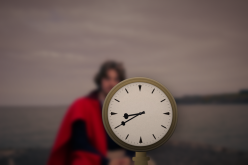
8:40
